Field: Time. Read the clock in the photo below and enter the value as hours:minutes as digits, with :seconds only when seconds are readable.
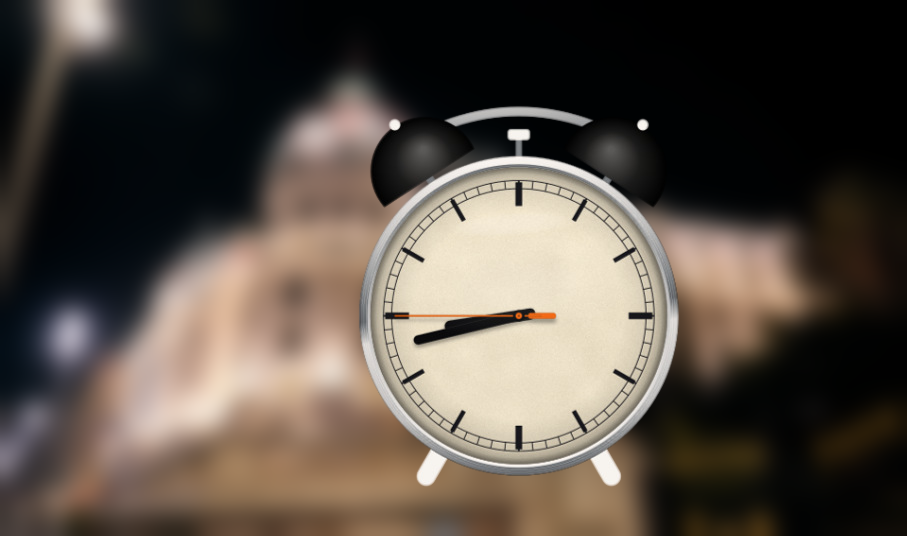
8:42:45
